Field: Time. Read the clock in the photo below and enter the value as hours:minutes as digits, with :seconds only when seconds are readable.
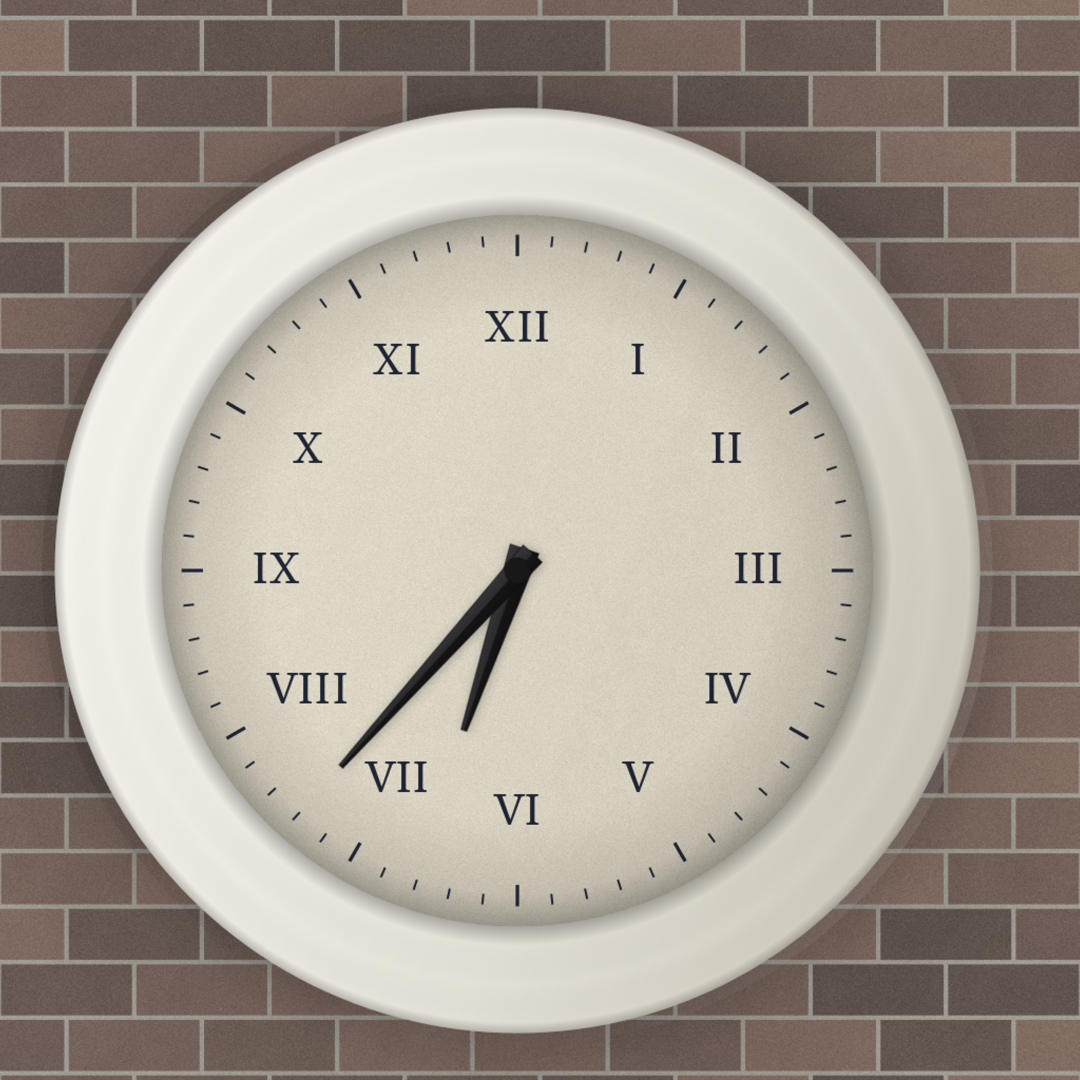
6:37
